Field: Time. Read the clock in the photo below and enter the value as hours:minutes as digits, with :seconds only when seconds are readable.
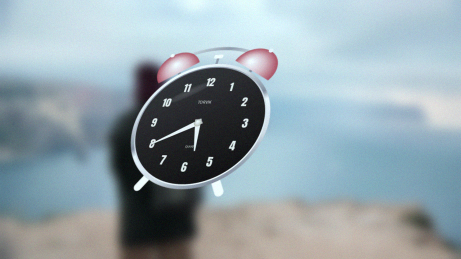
5:40
